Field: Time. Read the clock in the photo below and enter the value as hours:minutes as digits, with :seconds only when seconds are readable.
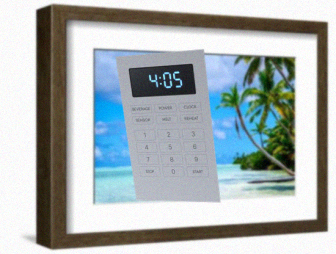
4:05
